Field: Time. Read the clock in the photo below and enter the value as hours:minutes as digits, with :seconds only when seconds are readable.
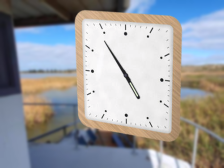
4:54
